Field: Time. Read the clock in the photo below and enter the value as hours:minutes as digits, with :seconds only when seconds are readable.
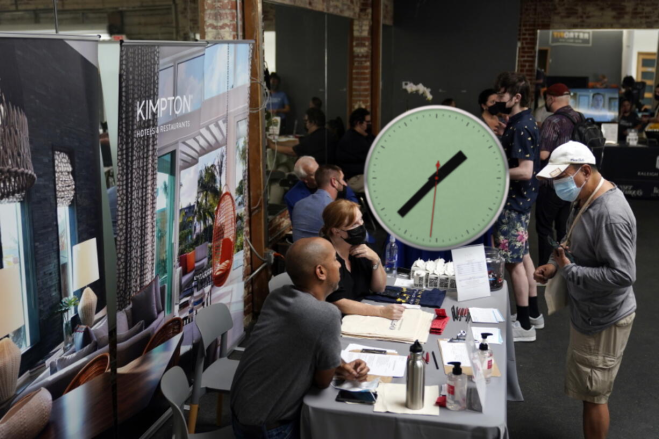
1:37:31
